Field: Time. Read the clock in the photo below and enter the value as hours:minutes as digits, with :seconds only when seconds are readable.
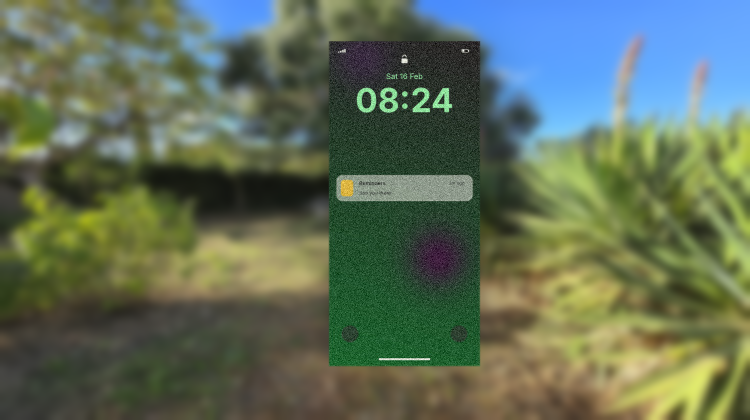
8:24
